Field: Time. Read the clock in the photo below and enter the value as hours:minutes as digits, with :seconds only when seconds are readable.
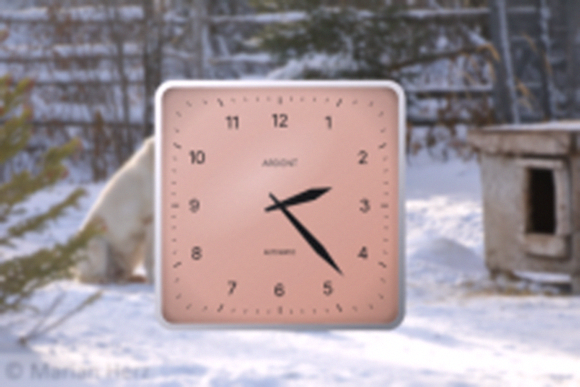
2:23
